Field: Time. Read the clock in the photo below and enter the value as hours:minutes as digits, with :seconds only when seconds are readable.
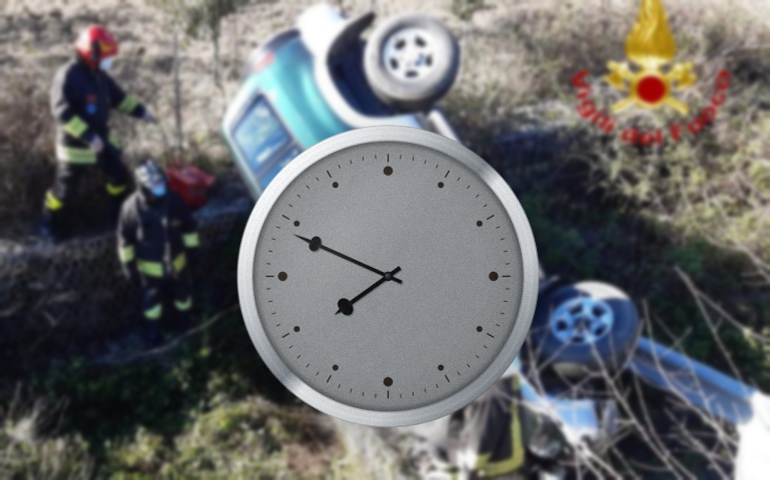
7:49
